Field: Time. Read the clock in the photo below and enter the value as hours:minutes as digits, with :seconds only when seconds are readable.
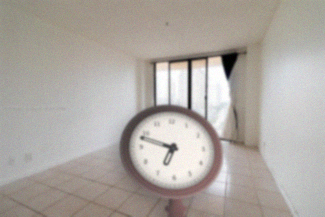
6:48
